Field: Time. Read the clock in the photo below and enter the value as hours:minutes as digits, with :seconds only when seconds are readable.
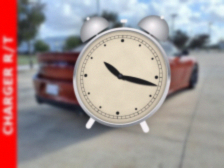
10:17
